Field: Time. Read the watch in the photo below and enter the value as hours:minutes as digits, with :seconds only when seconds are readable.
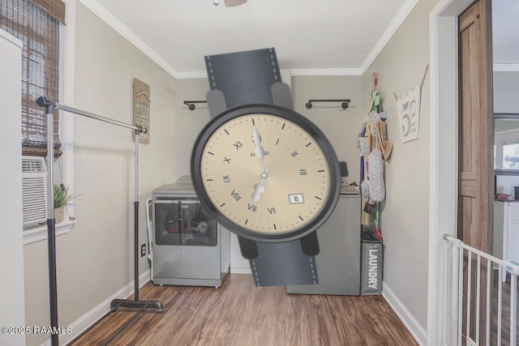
7:00
